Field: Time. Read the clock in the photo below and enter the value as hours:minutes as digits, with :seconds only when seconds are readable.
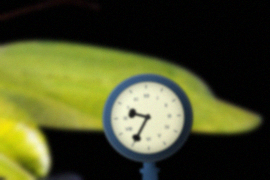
9:35
